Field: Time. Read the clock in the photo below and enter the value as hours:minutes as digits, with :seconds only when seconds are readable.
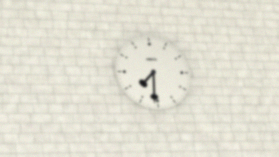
7:31
